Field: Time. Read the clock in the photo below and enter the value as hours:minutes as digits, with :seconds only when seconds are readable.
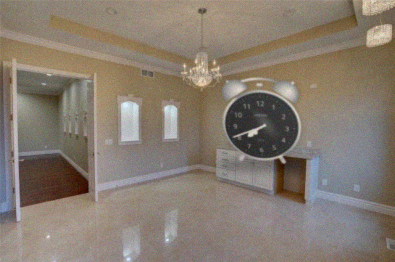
7:41
